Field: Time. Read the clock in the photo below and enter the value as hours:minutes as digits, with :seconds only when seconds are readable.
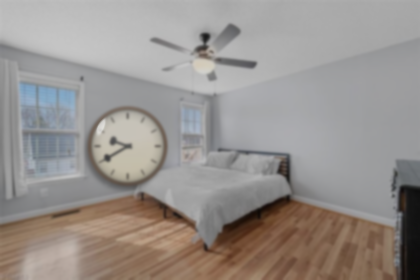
9:40
